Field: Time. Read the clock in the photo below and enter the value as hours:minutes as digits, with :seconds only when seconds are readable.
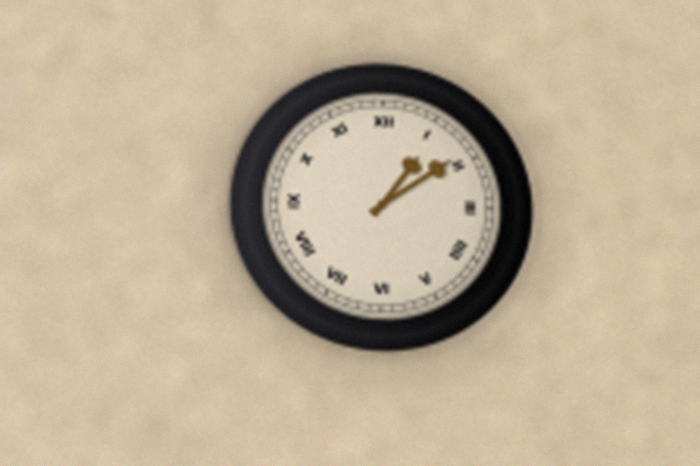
1:09
